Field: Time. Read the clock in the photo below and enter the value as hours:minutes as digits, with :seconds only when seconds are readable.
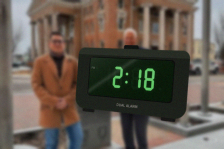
2:18
